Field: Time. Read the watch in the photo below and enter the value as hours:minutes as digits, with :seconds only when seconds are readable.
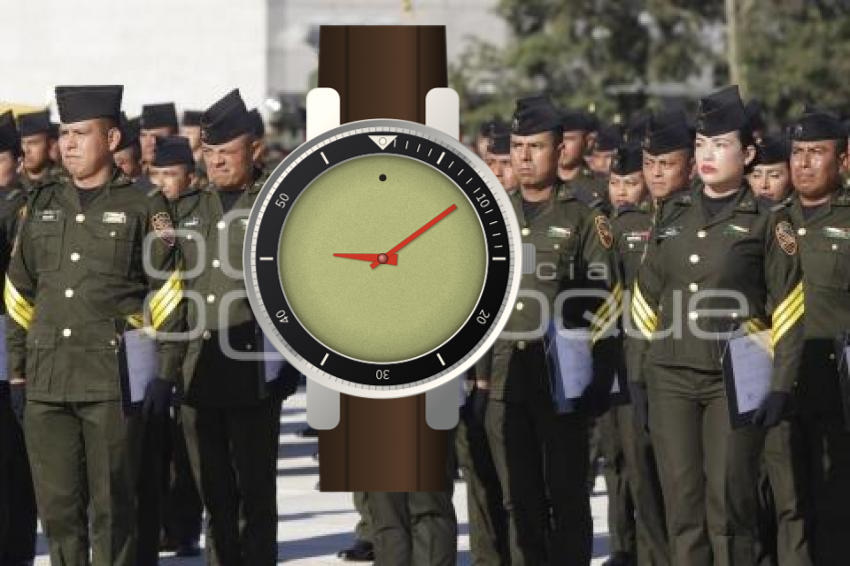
9:09
